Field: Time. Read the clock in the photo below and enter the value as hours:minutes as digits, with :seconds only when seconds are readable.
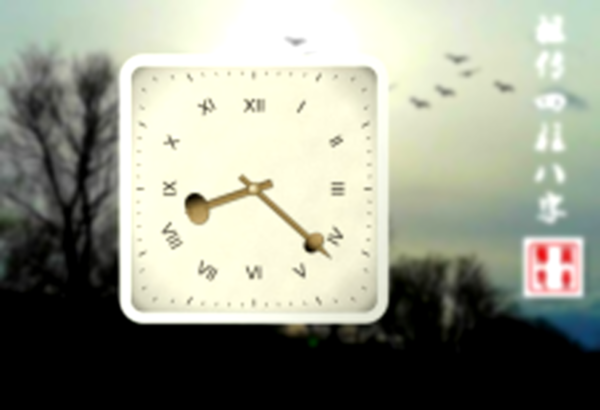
8:22
